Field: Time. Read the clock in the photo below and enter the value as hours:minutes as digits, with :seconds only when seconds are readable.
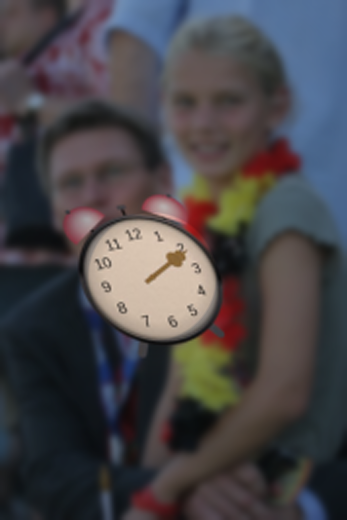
2:11
